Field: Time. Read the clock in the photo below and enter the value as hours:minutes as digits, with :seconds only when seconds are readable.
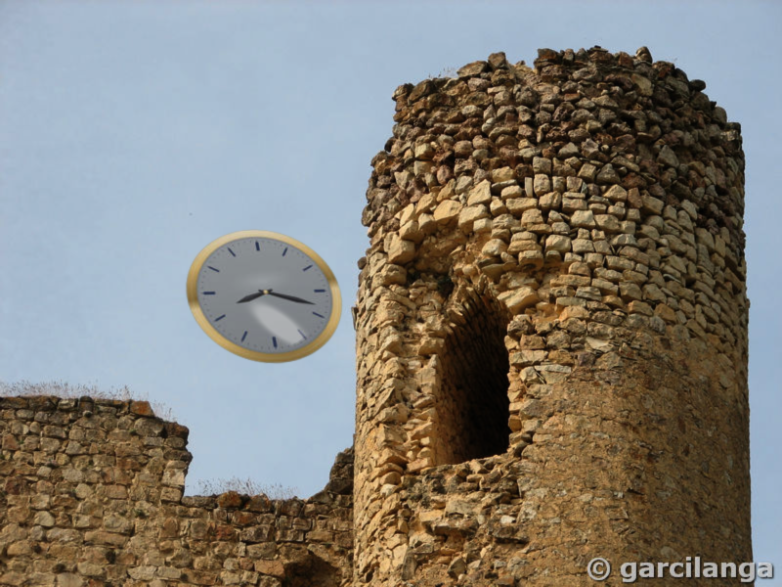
8:18
